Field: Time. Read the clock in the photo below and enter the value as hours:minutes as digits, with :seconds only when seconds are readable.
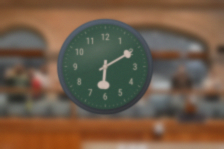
6:10
